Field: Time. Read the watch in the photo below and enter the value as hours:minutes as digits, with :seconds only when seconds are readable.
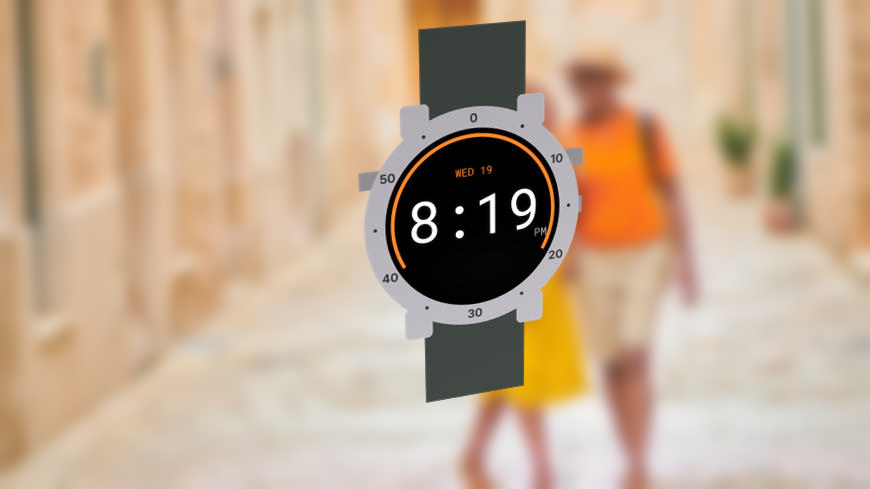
8:19
